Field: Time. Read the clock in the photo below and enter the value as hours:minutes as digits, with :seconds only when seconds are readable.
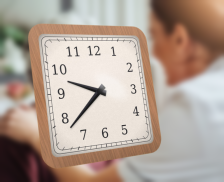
9:38
